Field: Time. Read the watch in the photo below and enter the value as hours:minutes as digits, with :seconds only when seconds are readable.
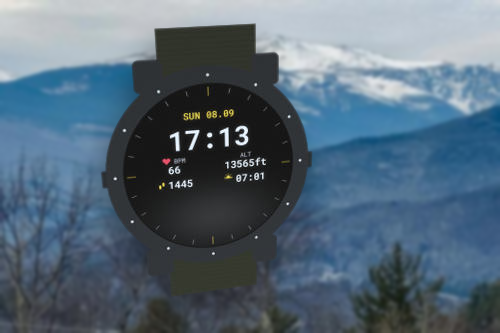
17:13
